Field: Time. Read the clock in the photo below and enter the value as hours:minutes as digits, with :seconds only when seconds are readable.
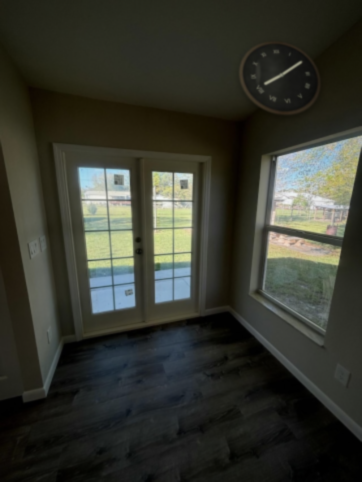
8:10
